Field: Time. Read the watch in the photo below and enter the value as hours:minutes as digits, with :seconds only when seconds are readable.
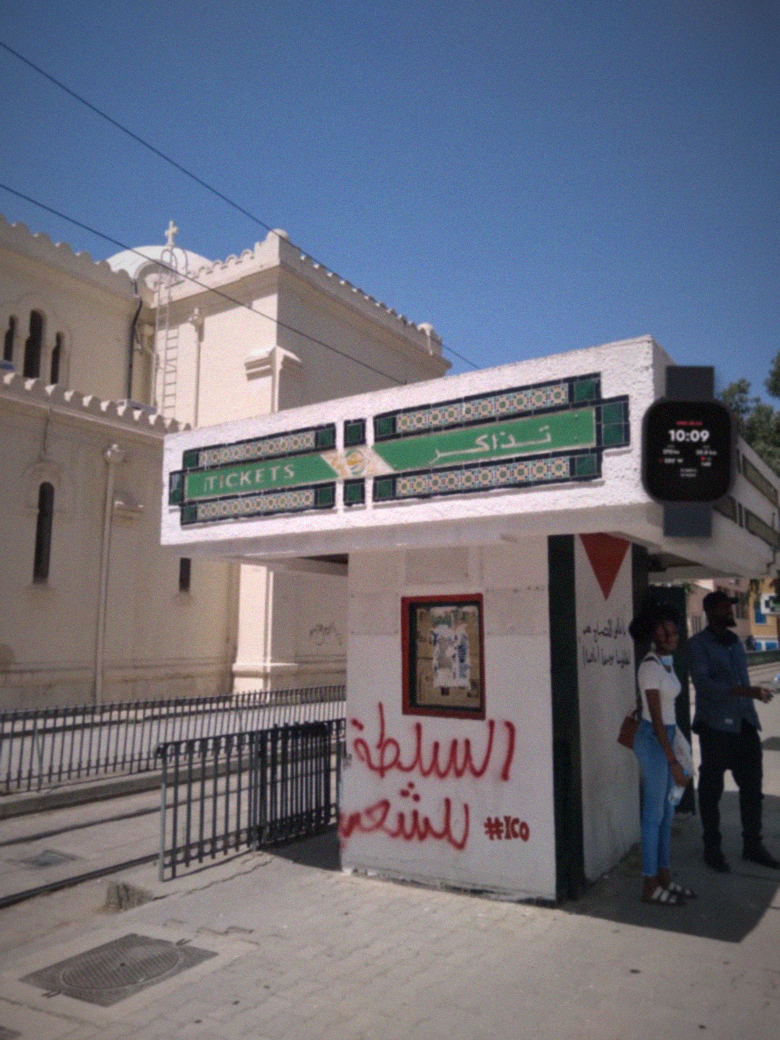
10:09
